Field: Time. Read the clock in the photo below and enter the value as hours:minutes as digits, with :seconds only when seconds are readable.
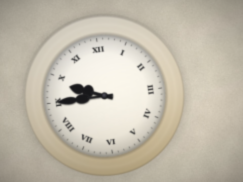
9:45
